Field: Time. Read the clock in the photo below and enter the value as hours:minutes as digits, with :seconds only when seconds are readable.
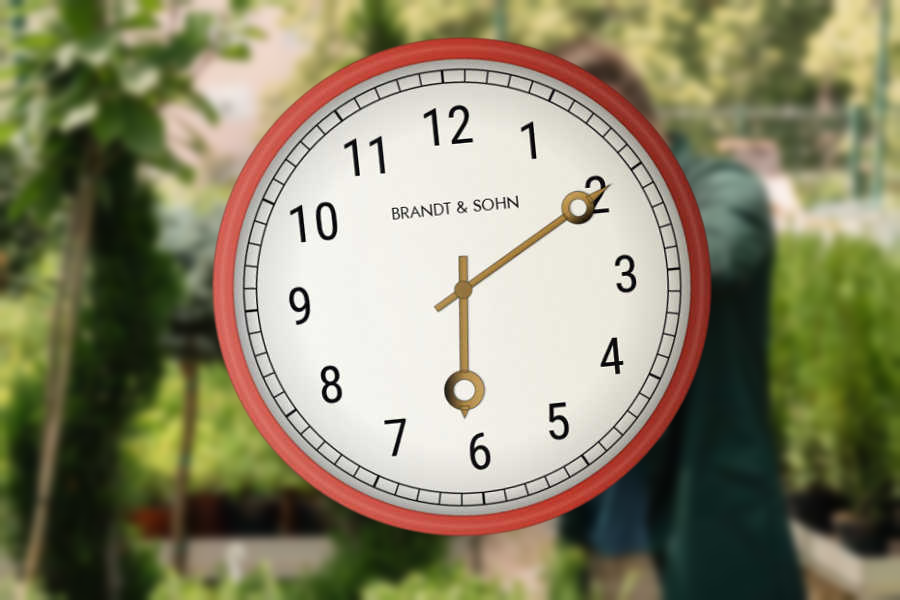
6:10
